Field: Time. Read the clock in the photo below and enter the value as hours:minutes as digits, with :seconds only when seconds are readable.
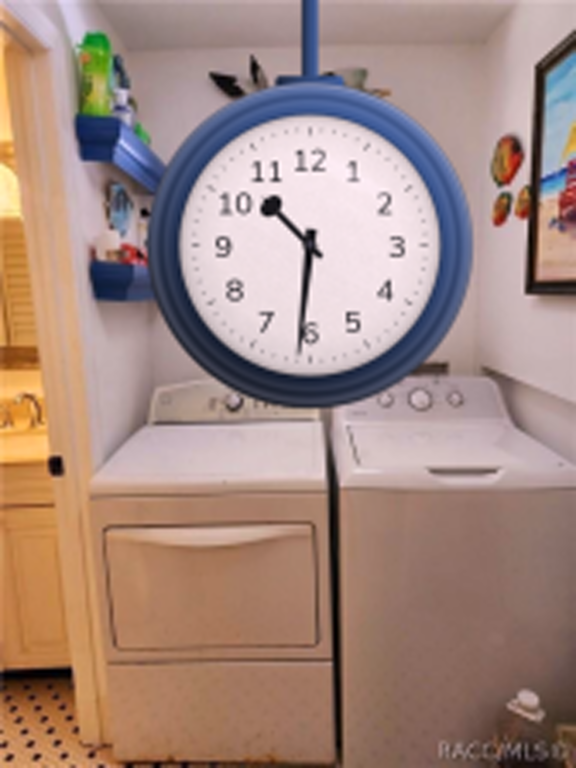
10:31
